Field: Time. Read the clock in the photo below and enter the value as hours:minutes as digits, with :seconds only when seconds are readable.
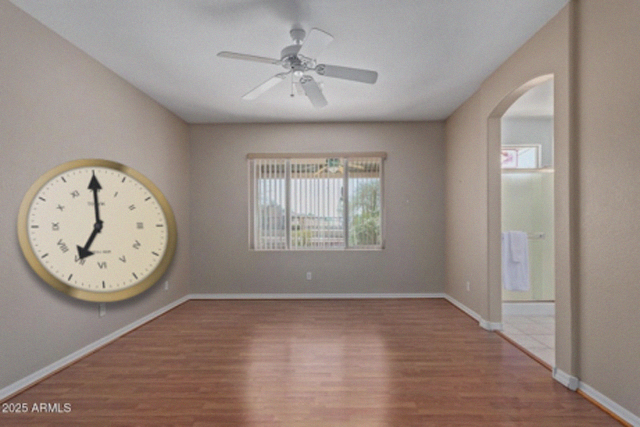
7:00
